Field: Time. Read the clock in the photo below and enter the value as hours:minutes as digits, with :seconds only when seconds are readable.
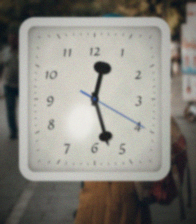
12:27:20
